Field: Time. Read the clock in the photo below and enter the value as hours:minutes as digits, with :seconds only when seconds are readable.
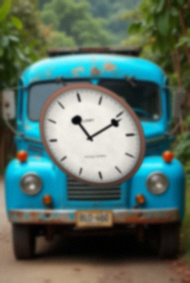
11:11
